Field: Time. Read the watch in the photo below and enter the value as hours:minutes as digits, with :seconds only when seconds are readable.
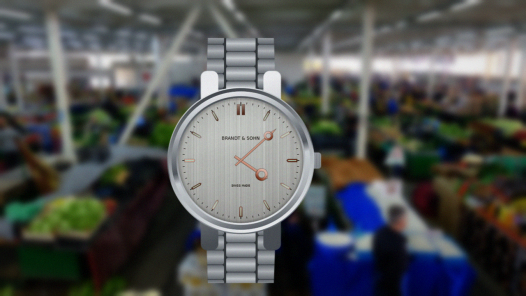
4:08
